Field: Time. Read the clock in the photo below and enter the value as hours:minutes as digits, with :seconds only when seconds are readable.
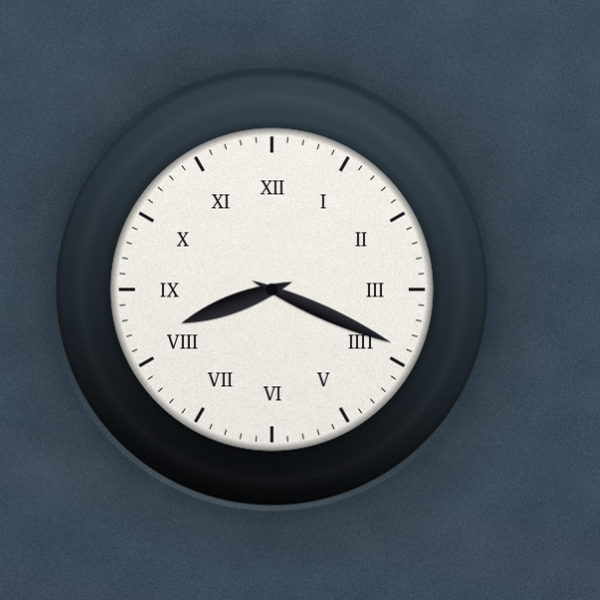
8:19
